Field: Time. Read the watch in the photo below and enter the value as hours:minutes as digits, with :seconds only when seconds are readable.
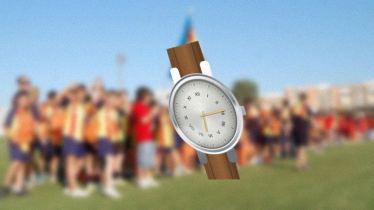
6:14
